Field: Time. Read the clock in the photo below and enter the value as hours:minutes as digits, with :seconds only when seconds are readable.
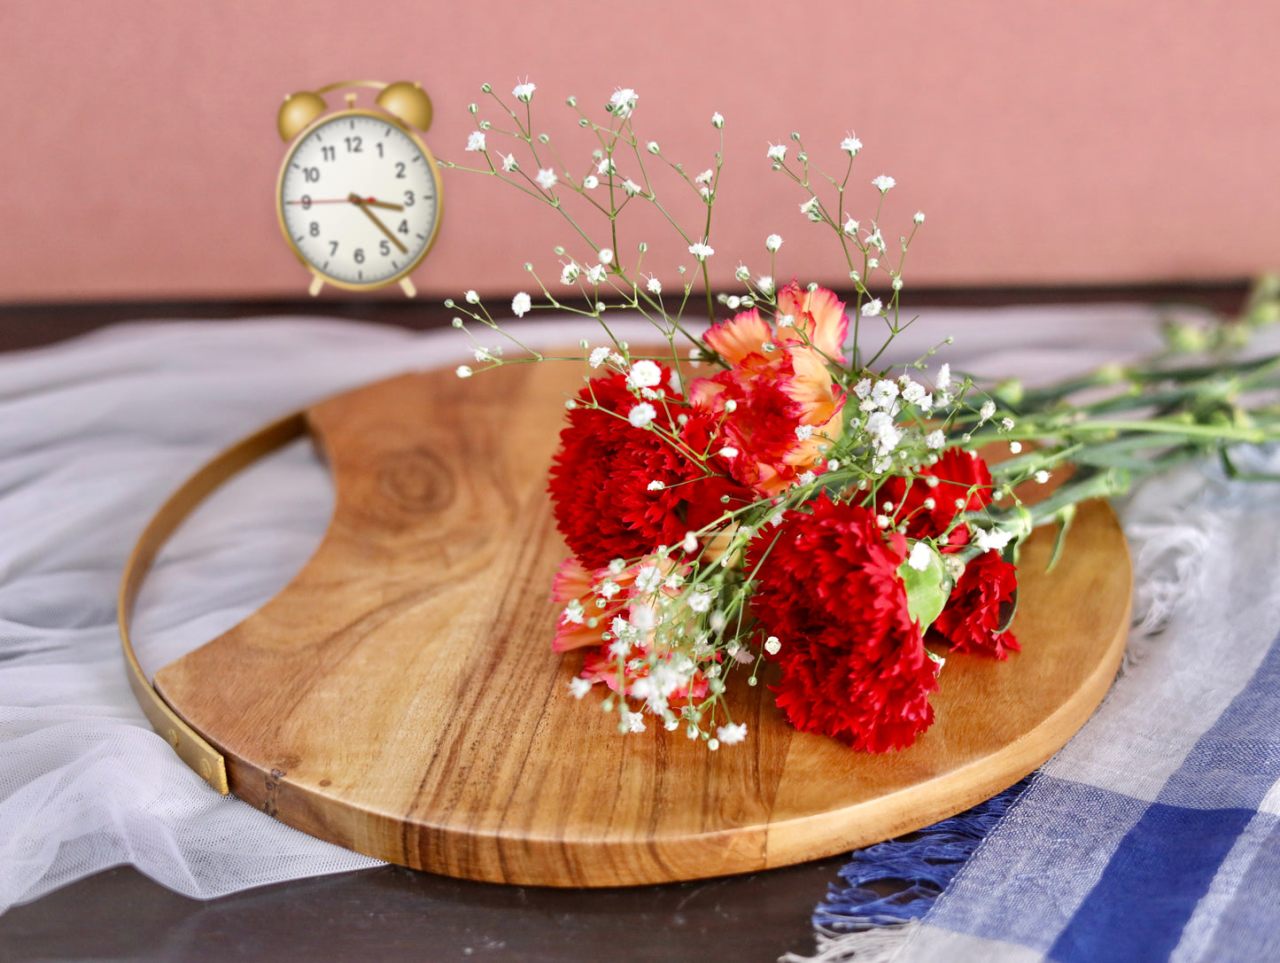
3:22:45
